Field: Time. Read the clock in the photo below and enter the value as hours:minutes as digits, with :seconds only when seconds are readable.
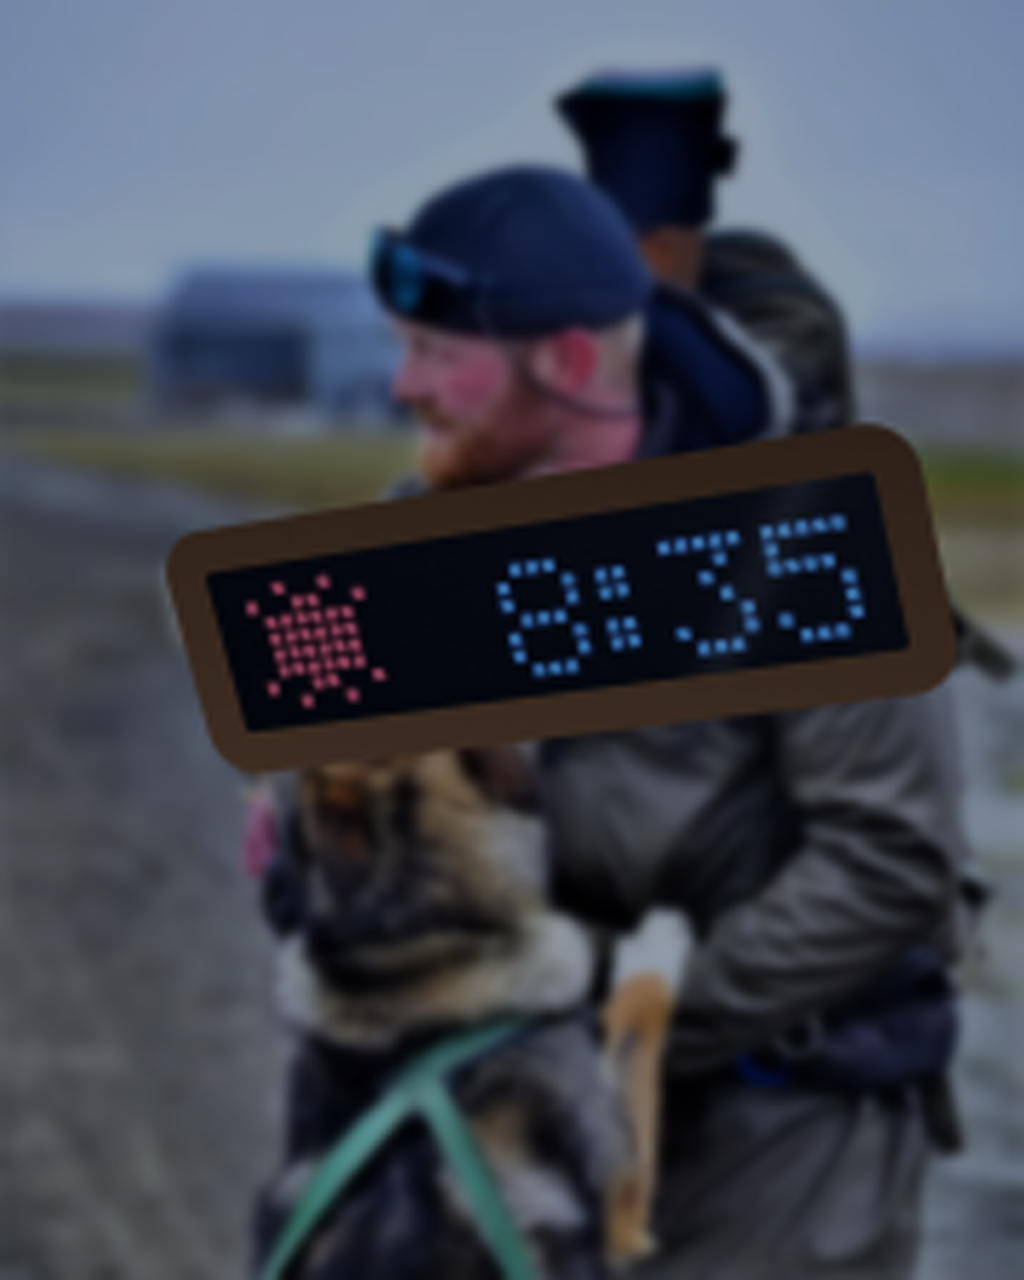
8:35
